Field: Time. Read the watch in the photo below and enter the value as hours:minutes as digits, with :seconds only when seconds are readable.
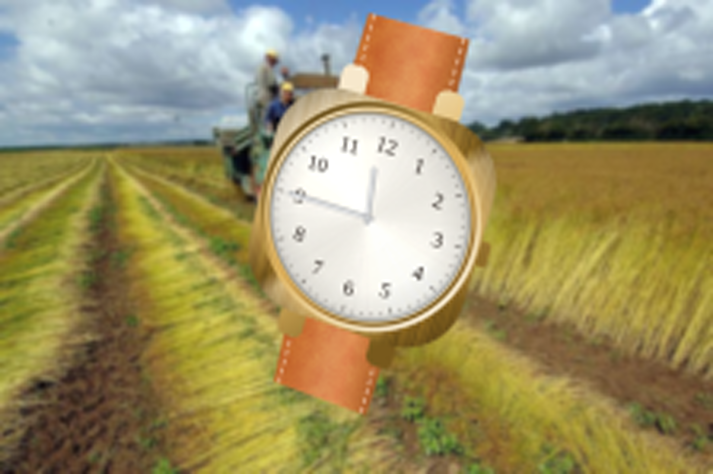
11:45
